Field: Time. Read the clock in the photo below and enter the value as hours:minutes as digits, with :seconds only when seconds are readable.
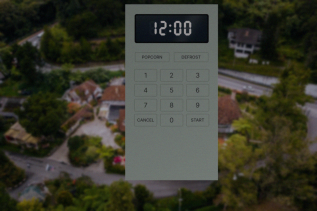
12:00
